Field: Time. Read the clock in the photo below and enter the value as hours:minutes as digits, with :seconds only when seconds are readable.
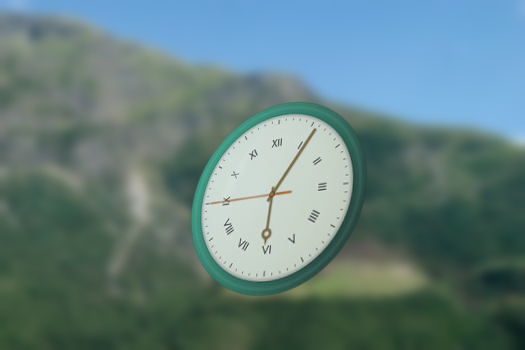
6:05:45
